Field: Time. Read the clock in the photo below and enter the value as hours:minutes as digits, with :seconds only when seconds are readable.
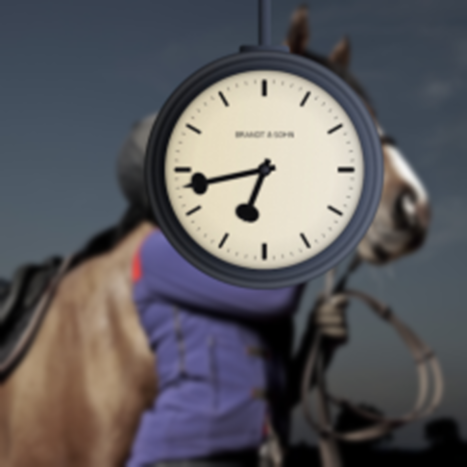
6:43
